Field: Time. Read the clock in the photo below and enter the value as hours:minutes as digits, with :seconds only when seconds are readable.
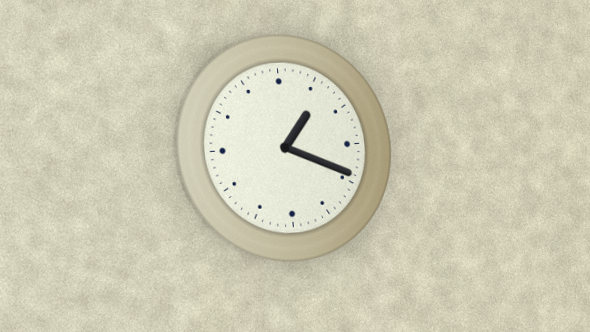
1:19
